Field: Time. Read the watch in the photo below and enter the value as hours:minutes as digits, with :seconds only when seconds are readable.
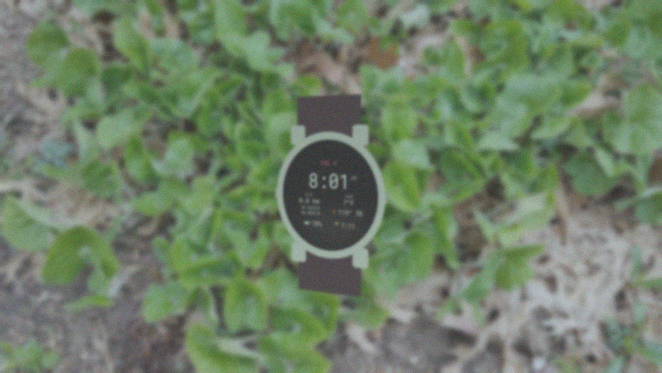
8:01
